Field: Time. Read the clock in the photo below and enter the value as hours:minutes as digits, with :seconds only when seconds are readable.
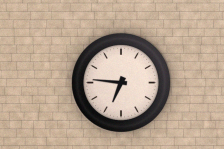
6:46
